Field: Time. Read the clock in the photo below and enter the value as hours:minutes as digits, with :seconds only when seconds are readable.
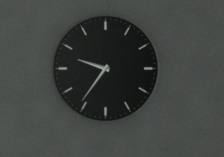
9:36
